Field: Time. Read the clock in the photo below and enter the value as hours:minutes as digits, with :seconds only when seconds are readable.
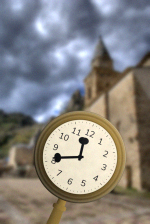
11:41
